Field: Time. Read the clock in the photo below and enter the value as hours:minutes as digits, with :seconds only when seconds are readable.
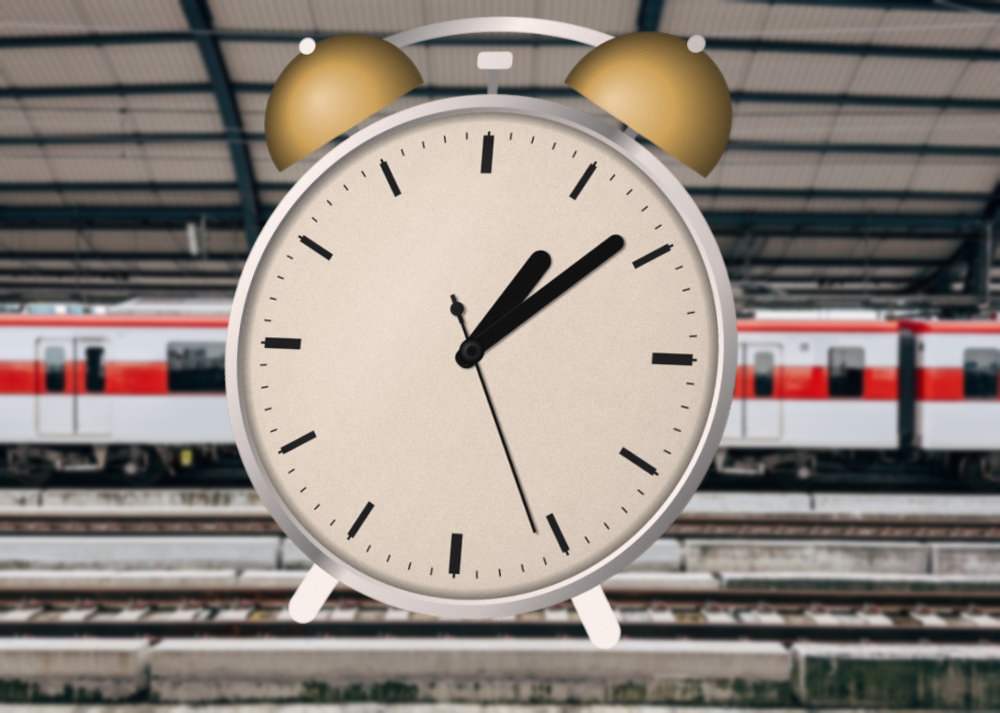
1:08:26
